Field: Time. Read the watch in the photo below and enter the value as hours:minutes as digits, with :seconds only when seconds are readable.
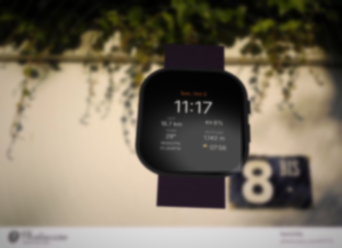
11:17
